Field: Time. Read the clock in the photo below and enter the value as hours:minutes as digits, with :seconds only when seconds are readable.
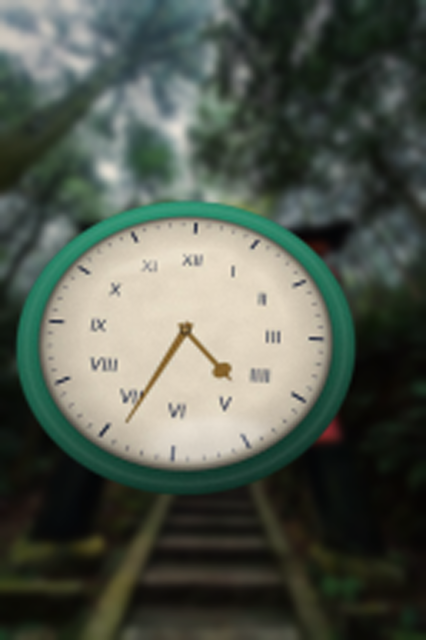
4:34
